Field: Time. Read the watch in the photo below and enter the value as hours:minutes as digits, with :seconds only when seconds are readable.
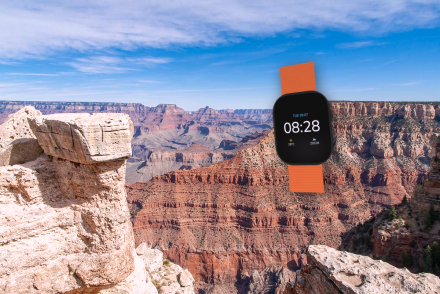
8:28
